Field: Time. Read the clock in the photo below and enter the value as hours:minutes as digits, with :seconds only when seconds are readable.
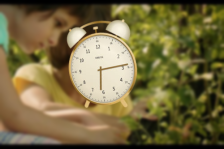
6:14
